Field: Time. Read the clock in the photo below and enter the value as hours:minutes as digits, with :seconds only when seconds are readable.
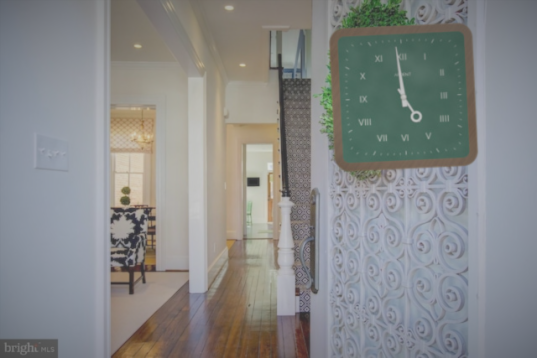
4:59
